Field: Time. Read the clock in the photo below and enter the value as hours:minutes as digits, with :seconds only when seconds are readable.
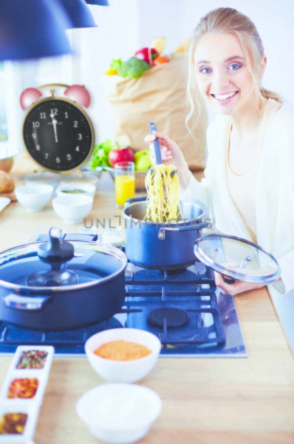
11:59
